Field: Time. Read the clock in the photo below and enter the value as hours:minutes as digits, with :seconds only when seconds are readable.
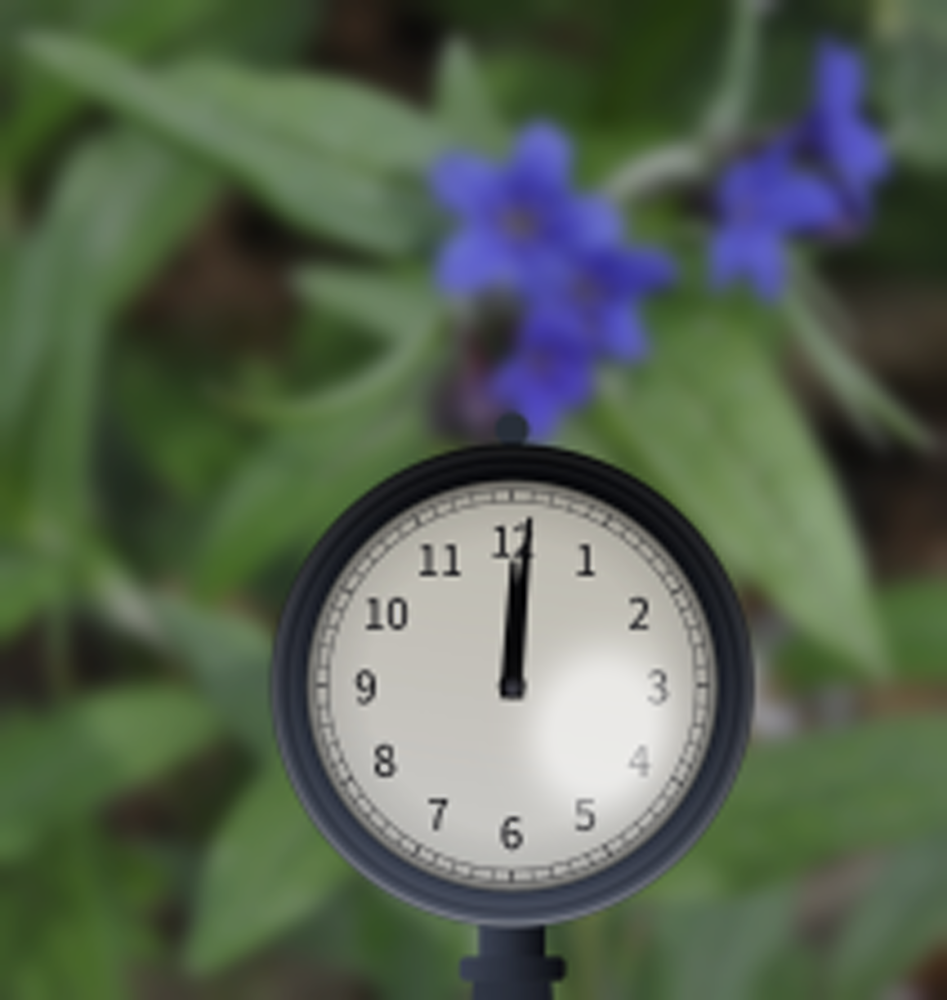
12:01
